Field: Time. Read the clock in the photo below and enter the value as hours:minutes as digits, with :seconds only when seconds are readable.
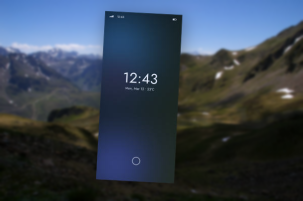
12:43
